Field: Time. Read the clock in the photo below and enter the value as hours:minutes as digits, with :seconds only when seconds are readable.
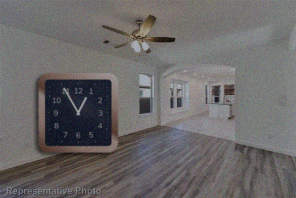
12:55
